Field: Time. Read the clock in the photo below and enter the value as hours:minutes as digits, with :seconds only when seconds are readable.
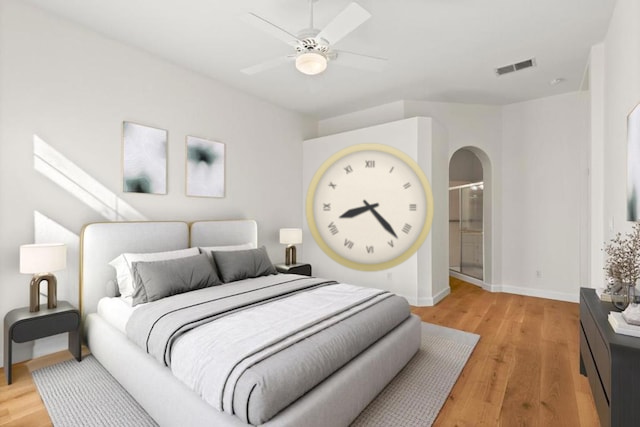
8:23
